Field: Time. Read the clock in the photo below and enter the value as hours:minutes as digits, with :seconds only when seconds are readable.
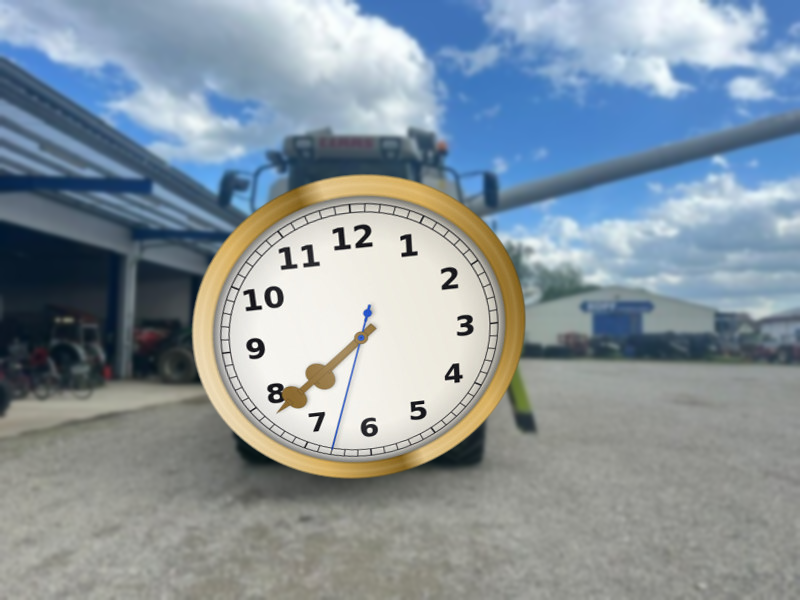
7:38:33
